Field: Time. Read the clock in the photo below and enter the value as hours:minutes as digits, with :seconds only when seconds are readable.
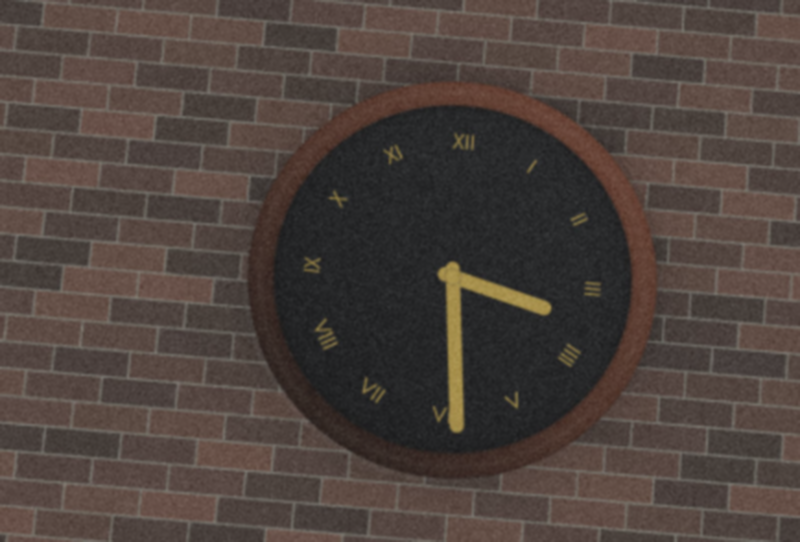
3:29
